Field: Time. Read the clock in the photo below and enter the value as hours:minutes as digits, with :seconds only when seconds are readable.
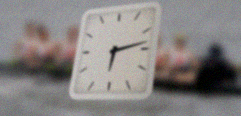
6:13
